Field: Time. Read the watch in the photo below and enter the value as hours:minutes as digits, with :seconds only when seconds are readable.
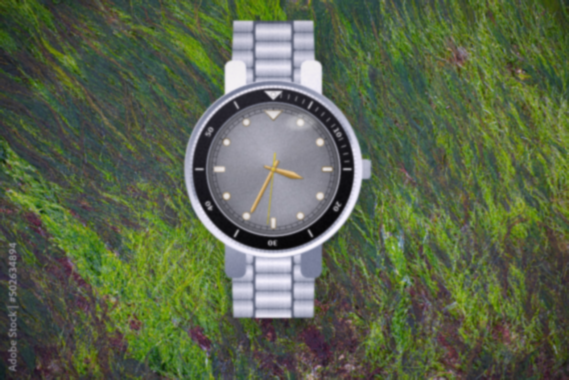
3:34:31
